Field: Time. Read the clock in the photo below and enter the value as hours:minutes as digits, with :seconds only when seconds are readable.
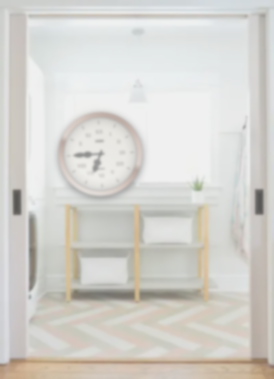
6:45
